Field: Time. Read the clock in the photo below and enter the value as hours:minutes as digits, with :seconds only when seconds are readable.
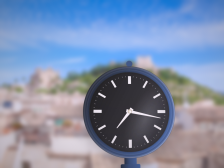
7:17
